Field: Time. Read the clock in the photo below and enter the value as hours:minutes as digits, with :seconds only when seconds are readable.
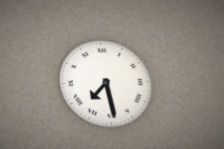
7:29
